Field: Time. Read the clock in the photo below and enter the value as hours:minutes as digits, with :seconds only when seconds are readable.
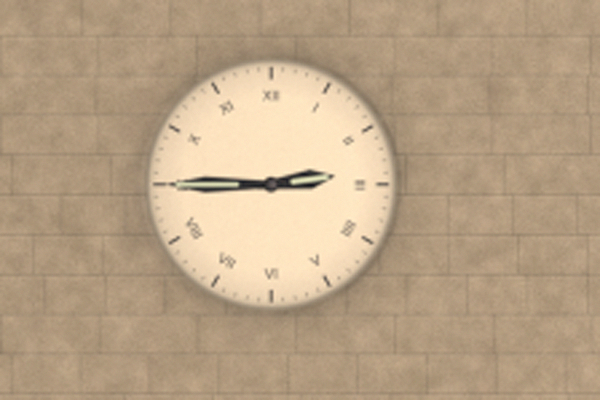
2:45
